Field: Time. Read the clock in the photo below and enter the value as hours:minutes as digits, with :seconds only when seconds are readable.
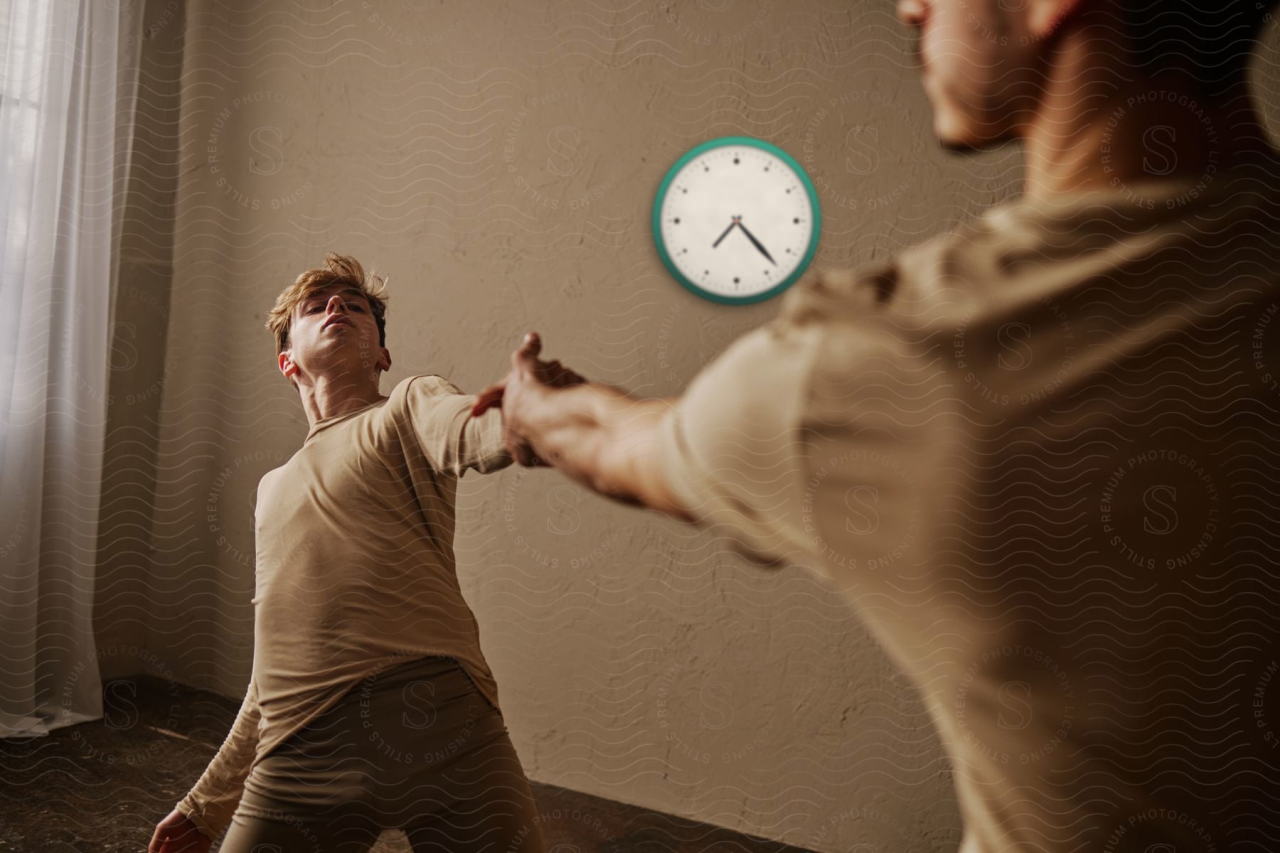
7:23
